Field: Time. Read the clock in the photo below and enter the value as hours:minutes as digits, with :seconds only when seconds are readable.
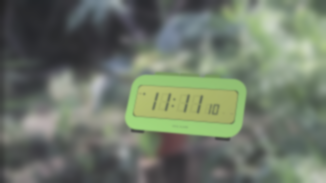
11:11
